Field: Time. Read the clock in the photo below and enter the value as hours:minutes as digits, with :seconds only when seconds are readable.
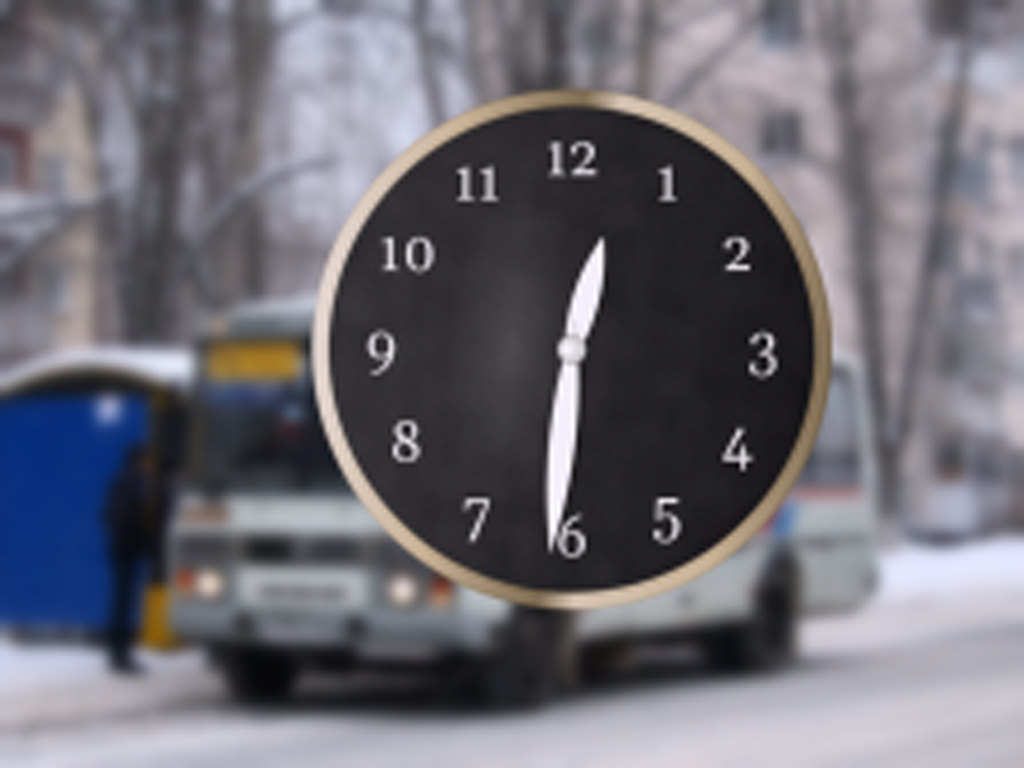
12:31
